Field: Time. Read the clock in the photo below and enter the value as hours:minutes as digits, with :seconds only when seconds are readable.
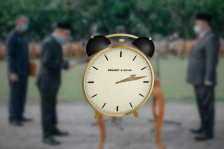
2:13
